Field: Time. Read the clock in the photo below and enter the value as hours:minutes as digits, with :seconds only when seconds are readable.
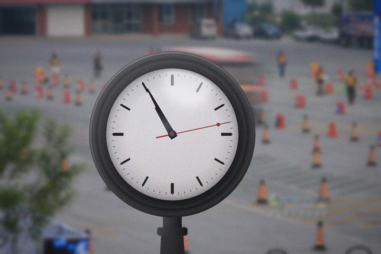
10:55:13
